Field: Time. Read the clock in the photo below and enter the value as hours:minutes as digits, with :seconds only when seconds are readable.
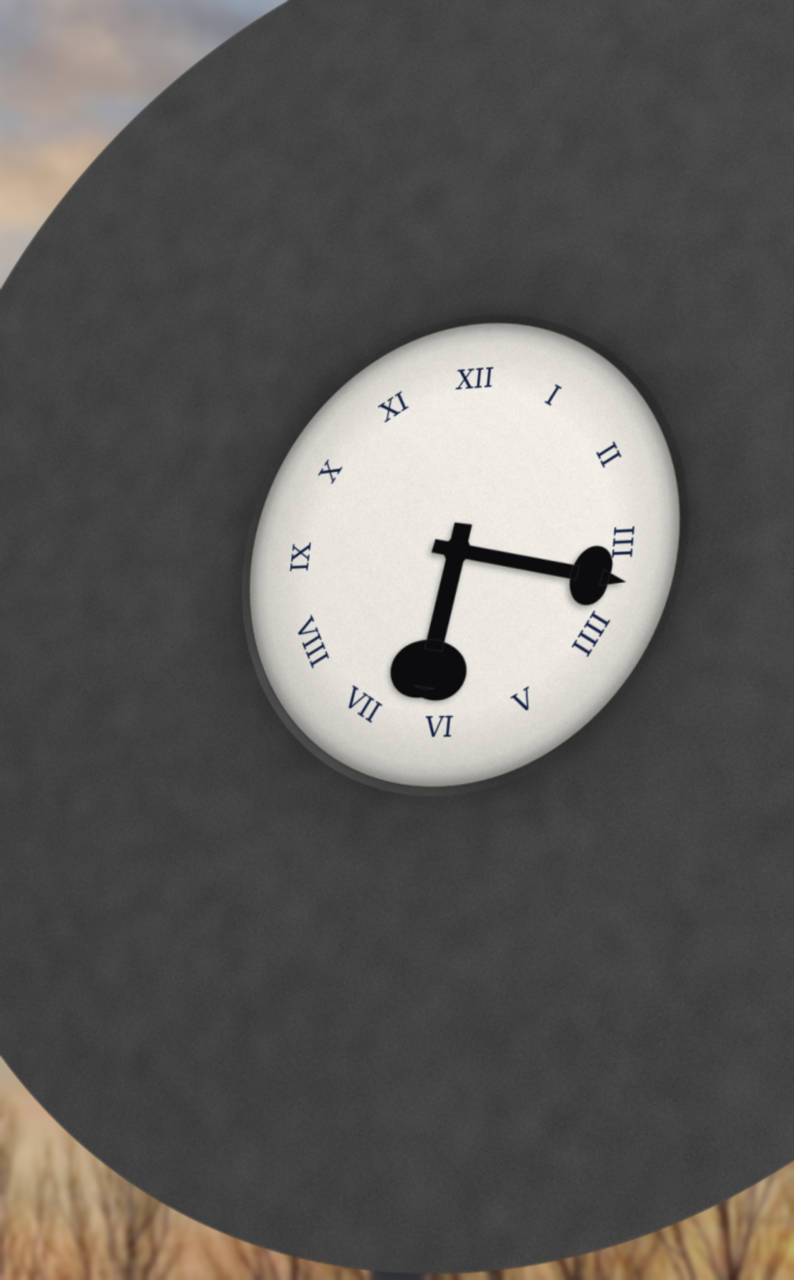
6:17
